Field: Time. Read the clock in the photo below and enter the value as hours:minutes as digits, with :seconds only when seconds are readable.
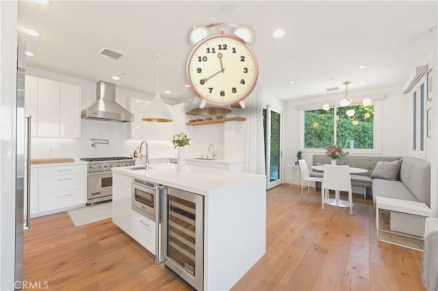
11:40
